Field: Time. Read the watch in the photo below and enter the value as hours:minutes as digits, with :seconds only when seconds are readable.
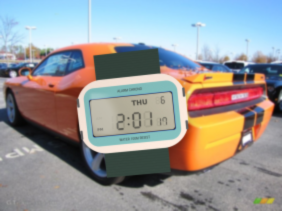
2:01
